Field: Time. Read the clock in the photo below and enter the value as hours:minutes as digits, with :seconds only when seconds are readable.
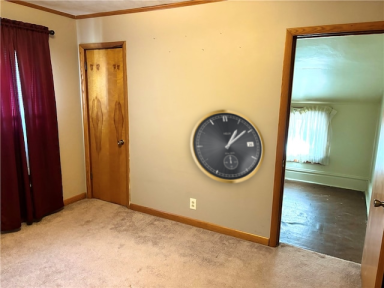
1:09
